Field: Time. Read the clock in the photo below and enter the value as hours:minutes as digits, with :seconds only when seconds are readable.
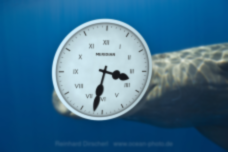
3:32
